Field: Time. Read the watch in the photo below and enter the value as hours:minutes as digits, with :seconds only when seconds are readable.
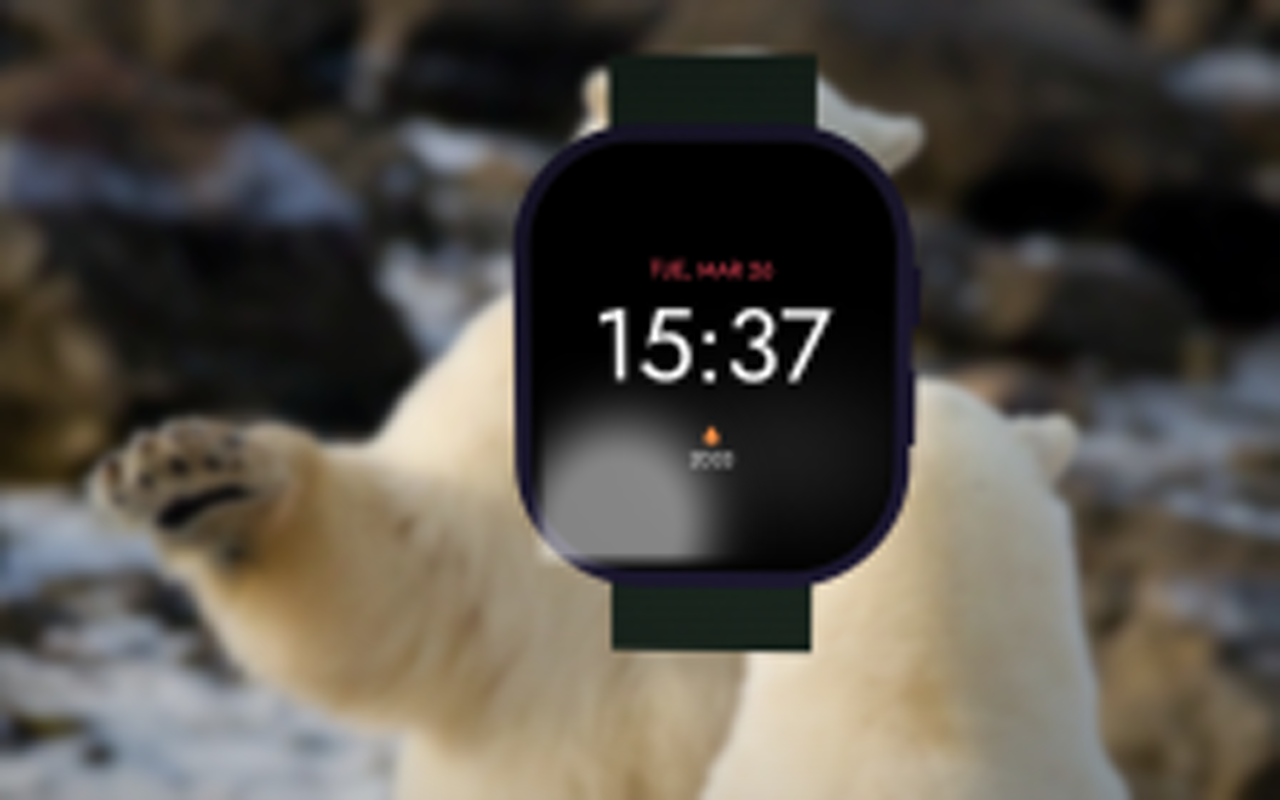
15:37
